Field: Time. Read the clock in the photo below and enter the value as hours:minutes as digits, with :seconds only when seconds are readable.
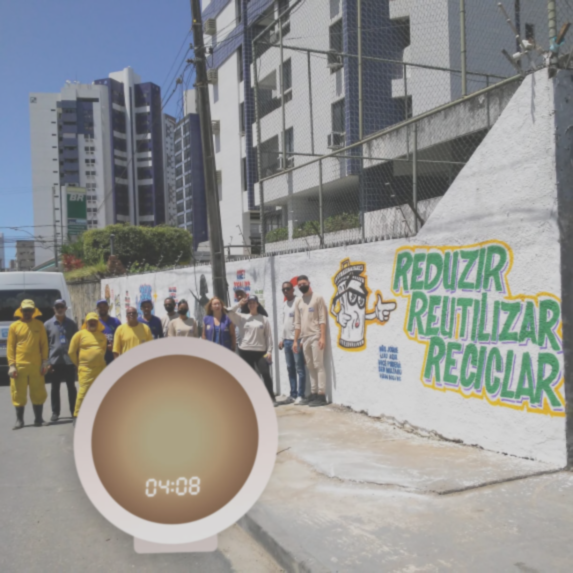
4:08
